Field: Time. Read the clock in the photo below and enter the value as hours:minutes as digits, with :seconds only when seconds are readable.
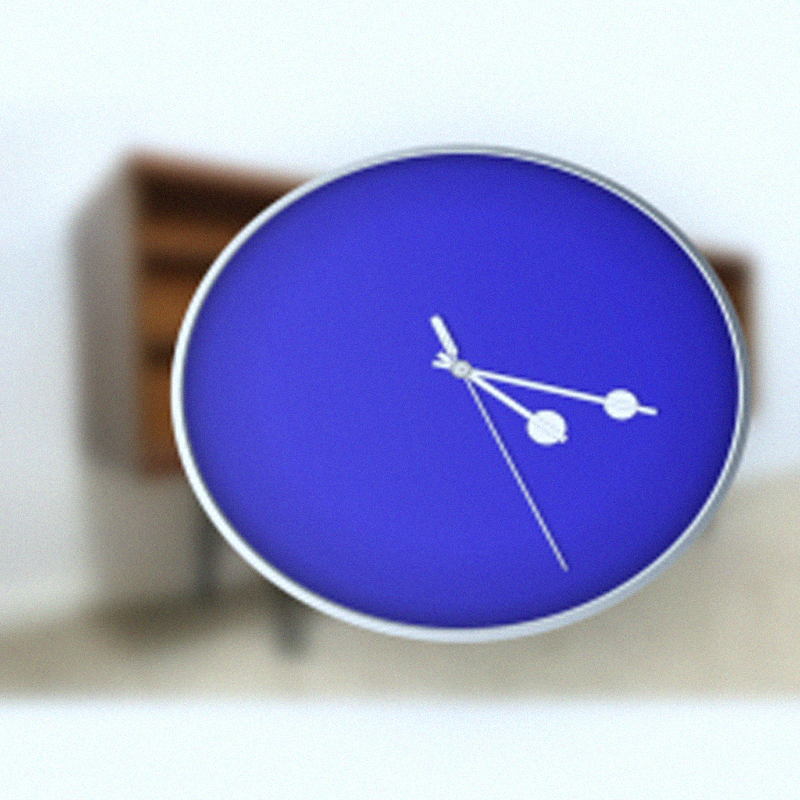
4:17:26
